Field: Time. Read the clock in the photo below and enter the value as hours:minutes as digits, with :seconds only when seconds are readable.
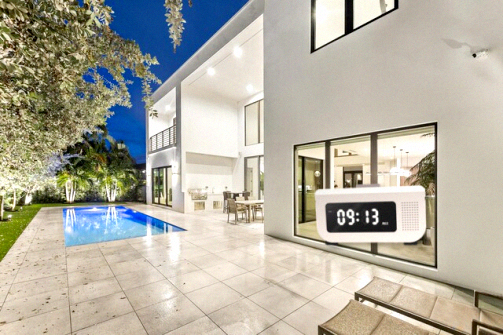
9:13
